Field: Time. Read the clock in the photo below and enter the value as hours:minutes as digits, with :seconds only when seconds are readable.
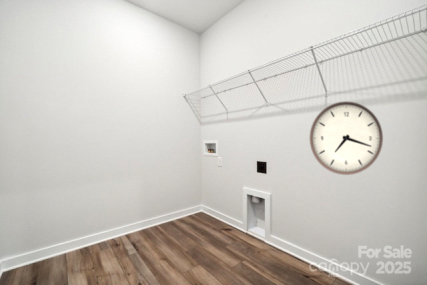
7:18
